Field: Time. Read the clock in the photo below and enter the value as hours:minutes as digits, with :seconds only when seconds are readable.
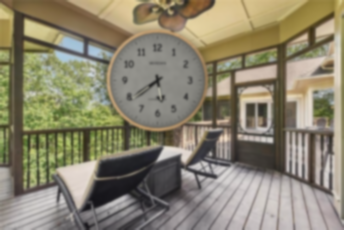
5:39
